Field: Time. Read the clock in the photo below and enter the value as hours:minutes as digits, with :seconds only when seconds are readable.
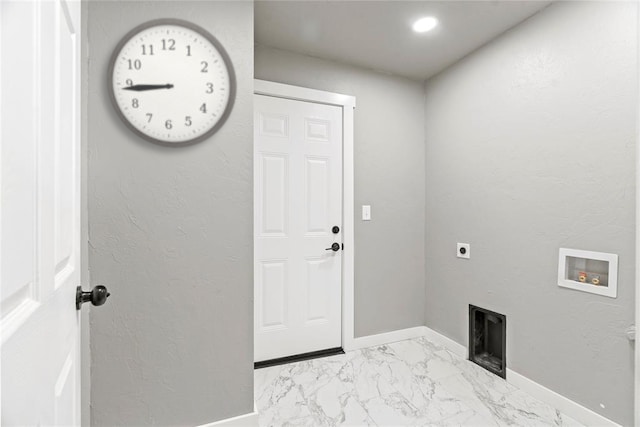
8:44
